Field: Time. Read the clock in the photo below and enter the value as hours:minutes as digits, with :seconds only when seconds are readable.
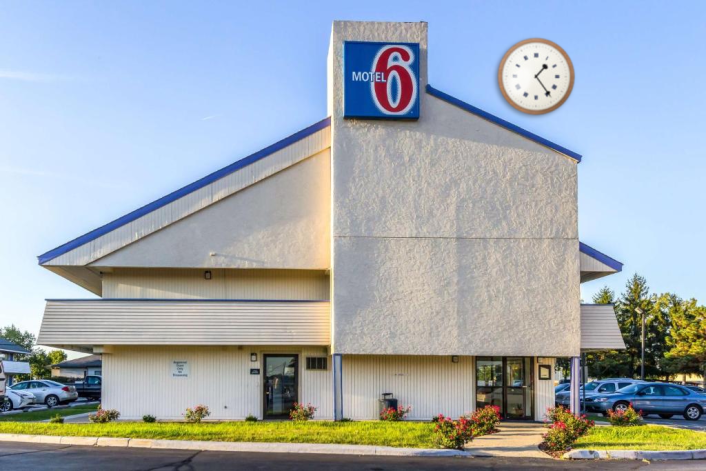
1:24
